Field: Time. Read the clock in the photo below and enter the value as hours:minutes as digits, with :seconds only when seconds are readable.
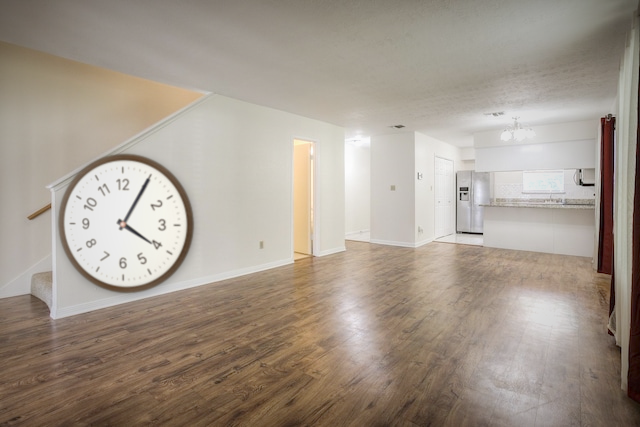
4:05
